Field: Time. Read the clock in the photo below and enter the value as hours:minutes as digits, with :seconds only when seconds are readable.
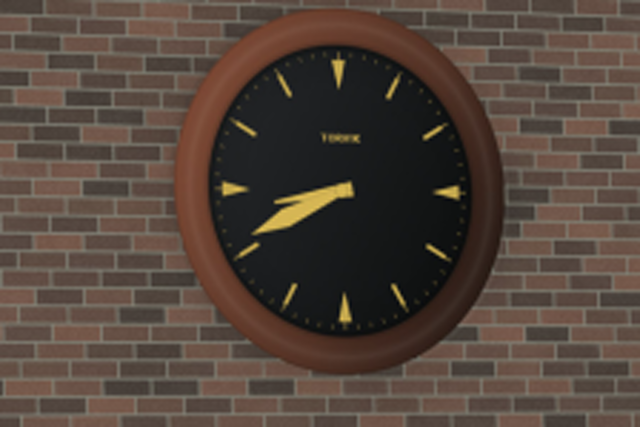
8:41
